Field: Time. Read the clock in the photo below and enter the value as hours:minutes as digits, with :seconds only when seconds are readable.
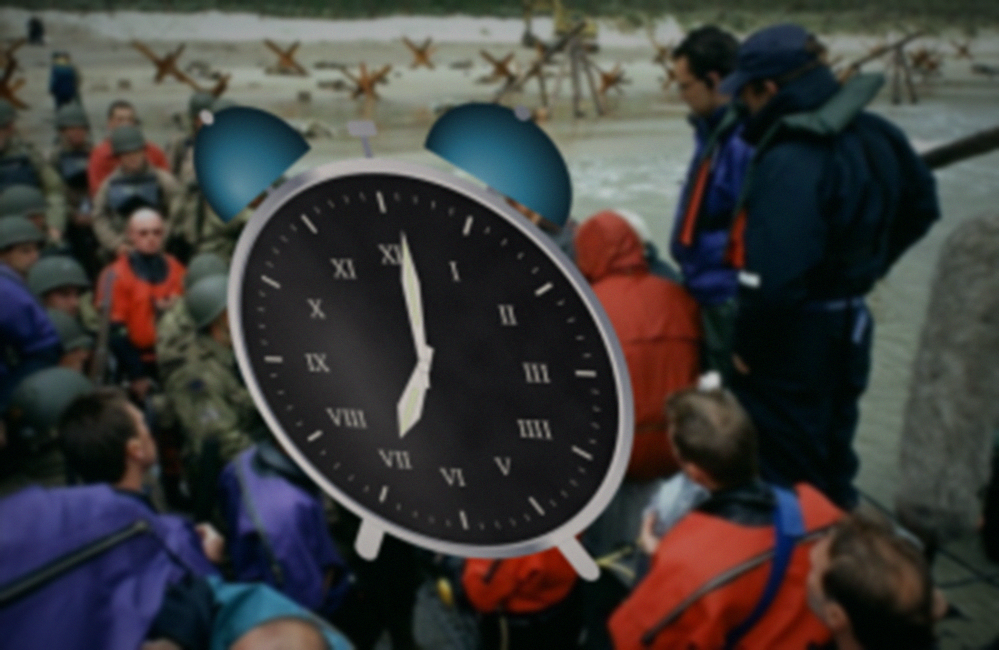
7:01
